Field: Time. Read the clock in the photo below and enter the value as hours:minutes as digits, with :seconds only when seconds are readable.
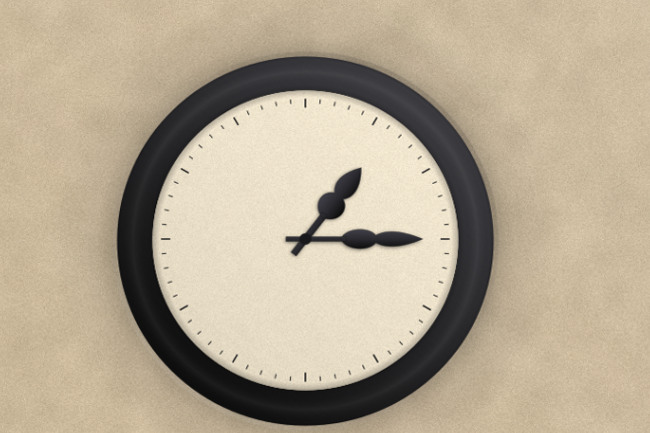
1:15
